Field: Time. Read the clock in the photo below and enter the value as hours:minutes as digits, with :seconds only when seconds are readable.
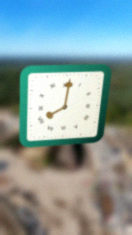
8:01
